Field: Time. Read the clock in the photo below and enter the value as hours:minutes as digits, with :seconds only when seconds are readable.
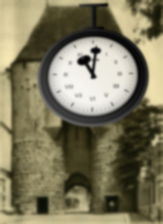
11:01
